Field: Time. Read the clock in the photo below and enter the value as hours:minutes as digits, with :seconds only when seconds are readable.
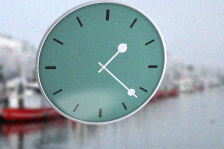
1:22
